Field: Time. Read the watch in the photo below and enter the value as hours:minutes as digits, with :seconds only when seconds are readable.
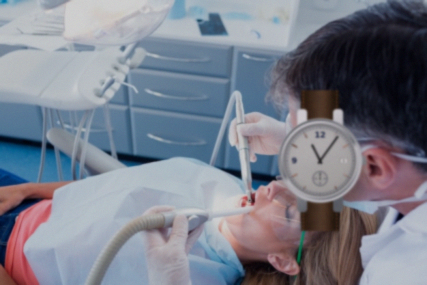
11:06
